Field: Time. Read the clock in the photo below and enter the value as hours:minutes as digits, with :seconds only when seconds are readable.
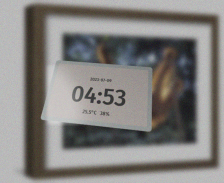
4:53
